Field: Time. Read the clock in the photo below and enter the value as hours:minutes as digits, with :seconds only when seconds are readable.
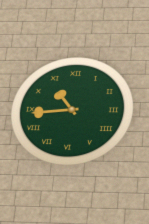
10:44
